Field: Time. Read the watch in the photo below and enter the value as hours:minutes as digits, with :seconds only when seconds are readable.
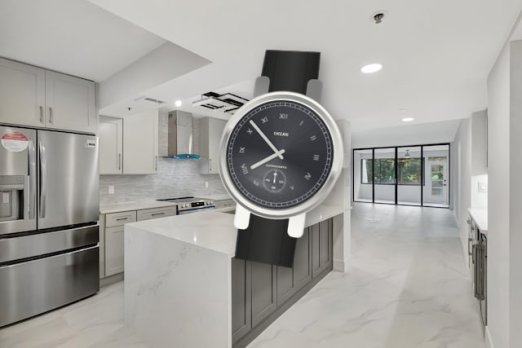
7:52
